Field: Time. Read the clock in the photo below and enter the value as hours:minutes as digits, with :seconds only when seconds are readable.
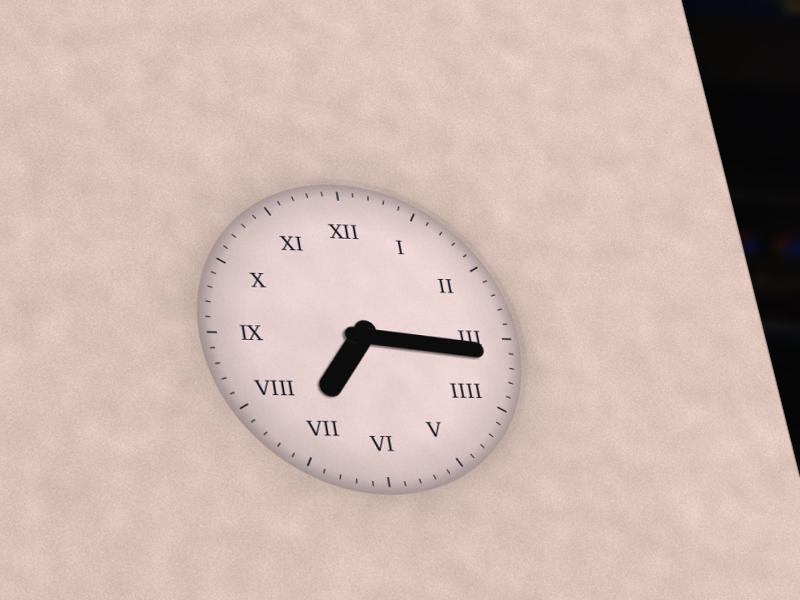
7:16
